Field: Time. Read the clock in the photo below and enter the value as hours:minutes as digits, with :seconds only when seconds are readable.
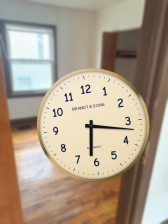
6:17
